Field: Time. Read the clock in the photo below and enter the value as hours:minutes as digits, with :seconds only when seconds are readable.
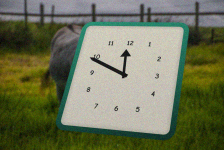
11:49
